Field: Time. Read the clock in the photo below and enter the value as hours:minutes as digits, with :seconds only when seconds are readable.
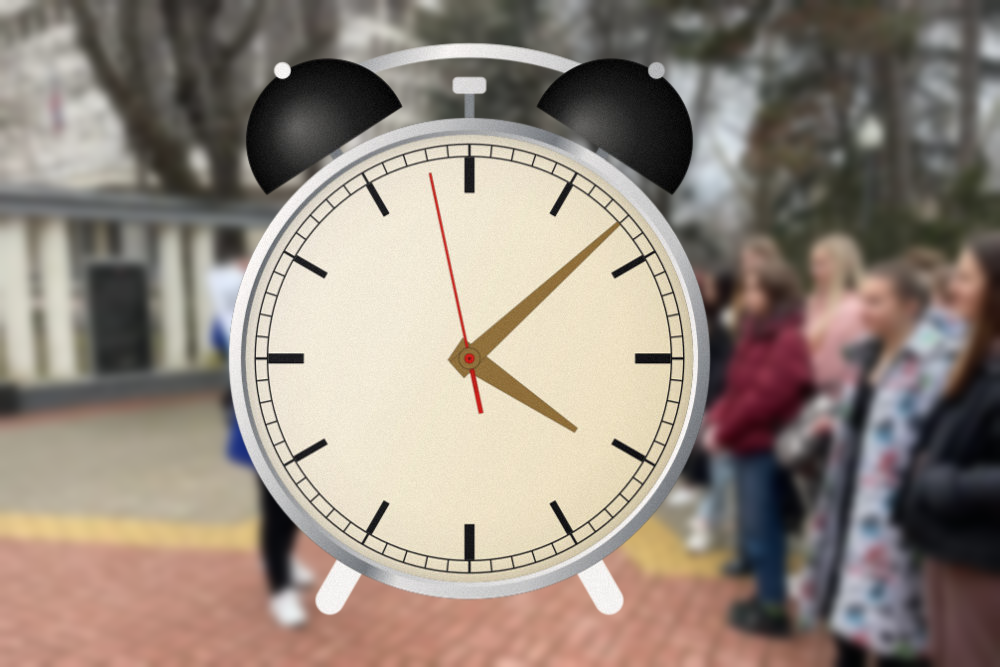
4:07:58
